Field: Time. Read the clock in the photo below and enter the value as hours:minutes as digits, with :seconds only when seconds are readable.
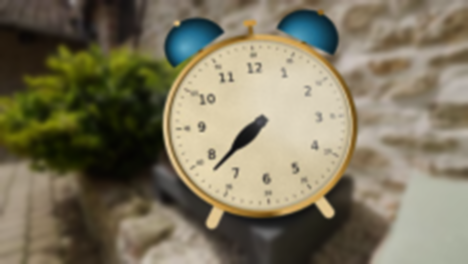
7:38
